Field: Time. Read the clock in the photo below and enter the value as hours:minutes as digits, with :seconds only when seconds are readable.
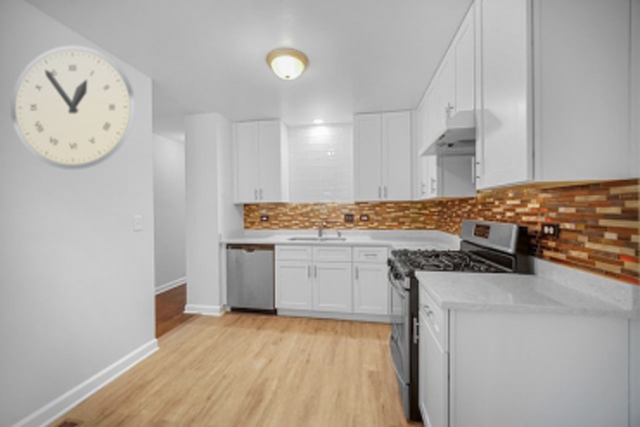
12:54
